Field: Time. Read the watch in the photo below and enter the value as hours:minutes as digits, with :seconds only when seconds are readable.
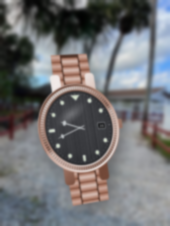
9:42
